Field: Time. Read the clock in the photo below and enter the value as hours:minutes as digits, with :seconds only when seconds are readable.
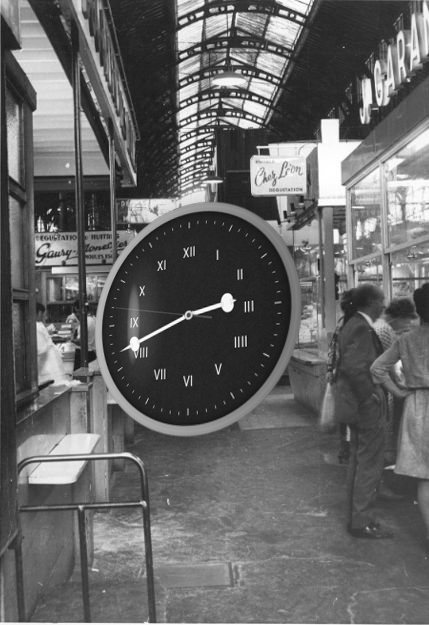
2:41:47
